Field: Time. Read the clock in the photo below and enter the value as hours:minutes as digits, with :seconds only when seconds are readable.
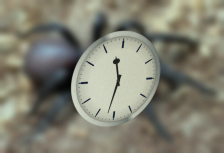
11:32
